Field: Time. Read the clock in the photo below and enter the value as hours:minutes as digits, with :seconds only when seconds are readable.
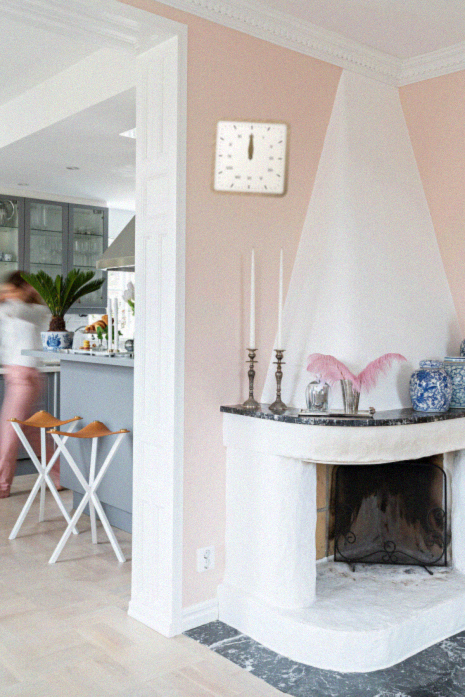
12:00
